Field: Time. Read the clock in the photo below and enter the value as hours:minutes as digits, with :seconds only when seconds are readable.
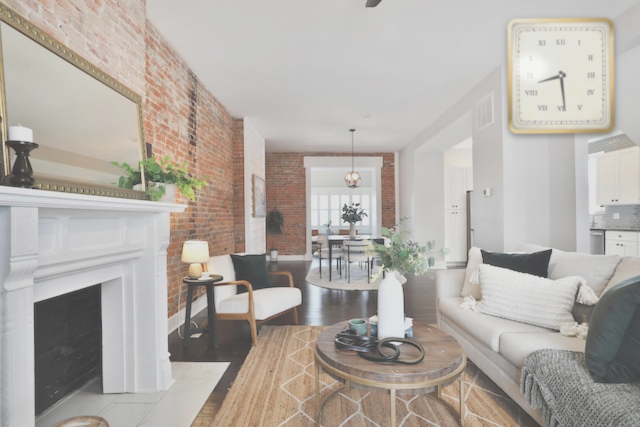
8:29
